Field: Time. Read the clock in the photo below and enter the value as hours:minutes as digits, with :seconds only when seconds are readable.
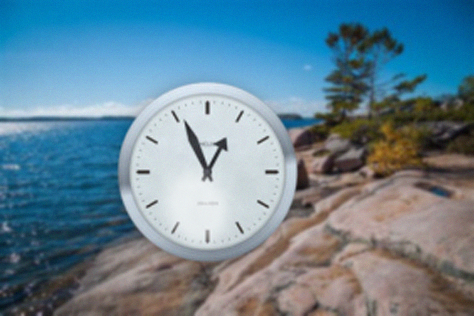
12:56
